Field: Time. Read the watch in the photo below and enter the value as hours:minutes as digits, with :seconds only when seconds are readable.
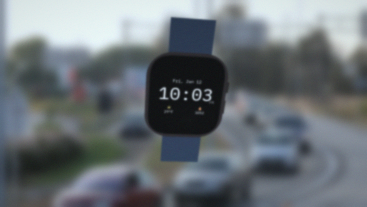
10:03
